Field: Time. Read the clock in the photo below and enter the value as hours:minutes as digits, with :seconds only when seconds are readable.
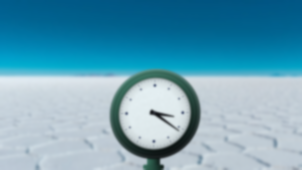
3:21
